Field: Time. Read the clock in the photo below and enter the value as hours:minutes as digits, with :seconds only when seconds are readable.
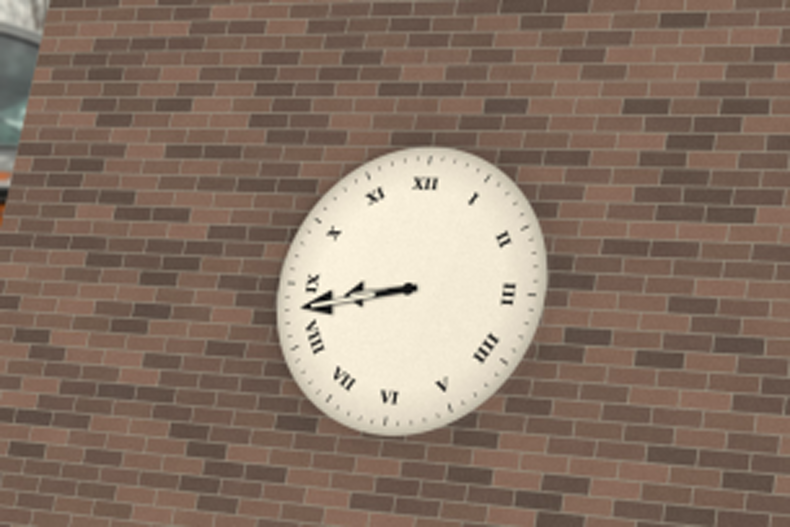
8:43
